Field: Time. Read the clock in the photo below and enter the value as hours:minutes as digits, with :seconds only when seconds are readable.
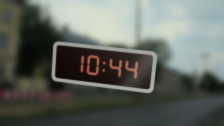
10:44
